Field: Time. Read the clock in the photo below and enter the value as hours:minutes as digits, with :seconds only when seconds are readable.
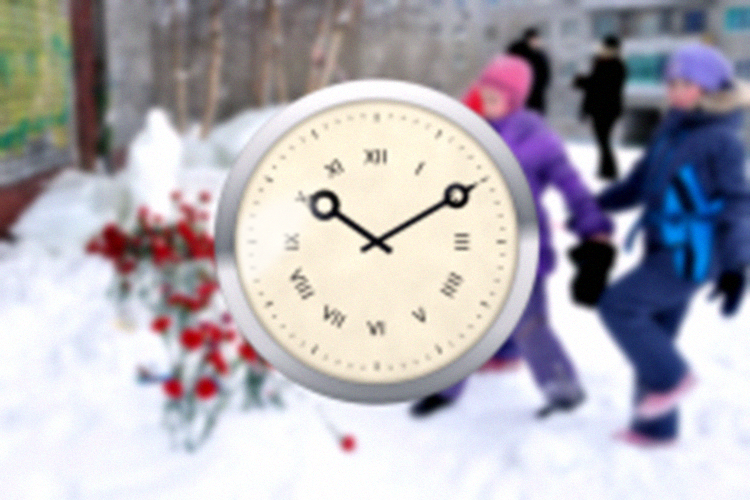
10:10
